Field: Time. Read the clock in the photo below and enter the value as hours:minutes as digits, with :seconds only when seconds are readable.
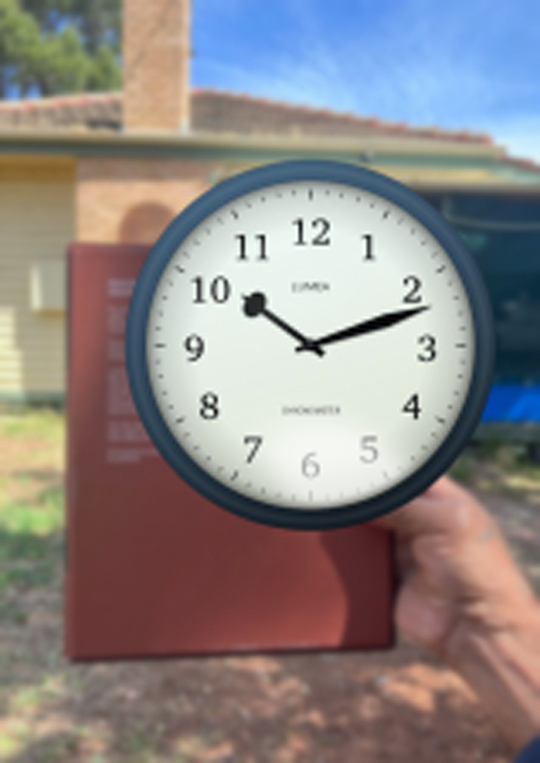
10:12
